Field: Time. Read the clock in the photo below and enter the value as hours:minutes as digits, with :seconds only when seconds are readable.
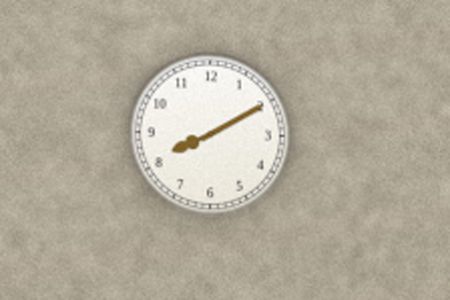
8:10
